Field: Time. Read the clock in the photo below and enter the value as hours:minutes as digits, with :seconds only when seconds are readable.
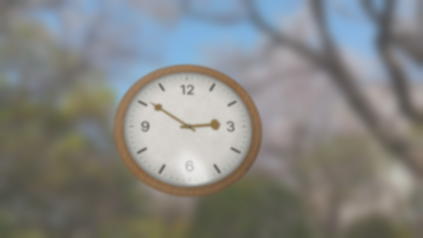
2:51
